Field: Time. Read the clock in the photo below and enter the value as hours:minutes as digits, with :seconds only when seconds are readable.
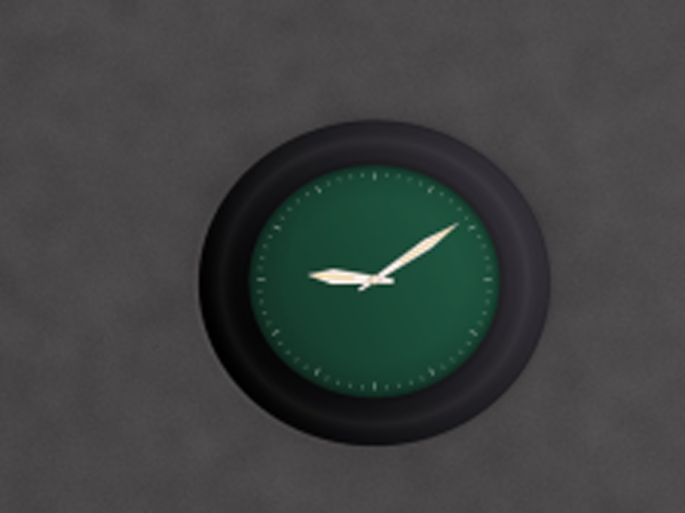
9:09
